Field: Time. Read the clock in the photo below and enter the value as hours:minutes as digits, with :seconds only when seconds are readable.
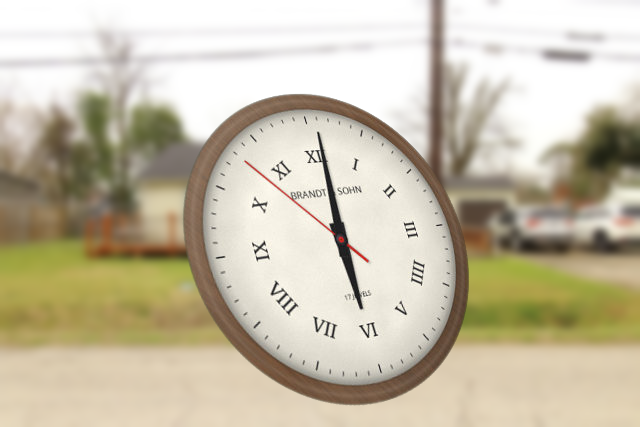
6:00:53
